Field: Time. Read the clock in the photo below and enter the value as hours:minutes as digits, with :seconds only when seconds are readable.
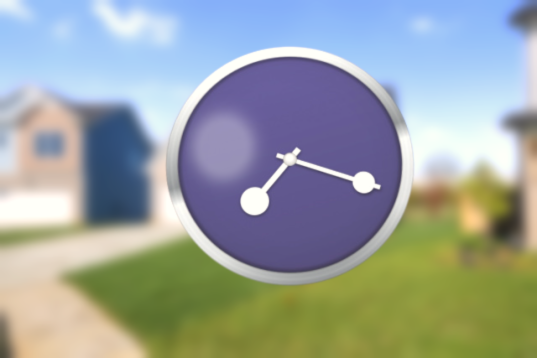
7:18
